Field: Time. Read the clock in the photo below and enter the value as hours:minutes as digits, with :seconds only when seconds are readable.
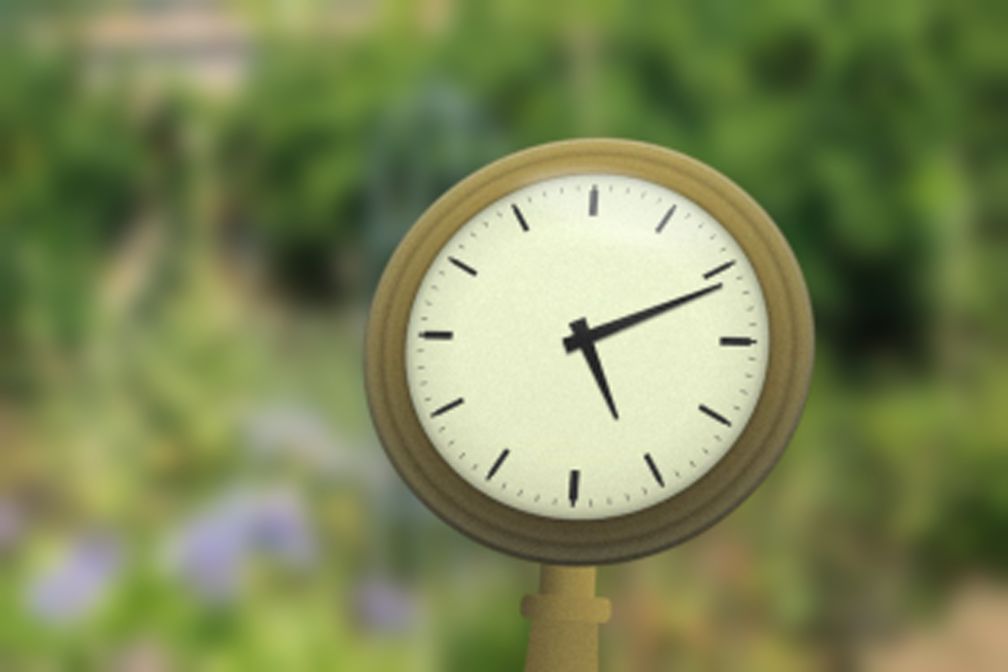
5:11
